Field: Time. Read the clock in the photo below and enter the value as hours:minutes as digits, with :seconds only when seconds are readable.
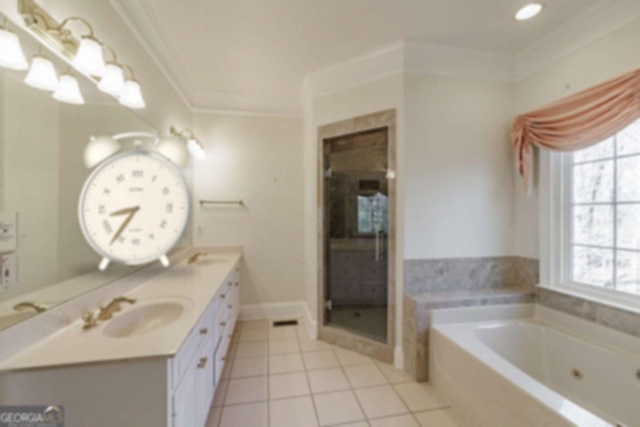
8:36
